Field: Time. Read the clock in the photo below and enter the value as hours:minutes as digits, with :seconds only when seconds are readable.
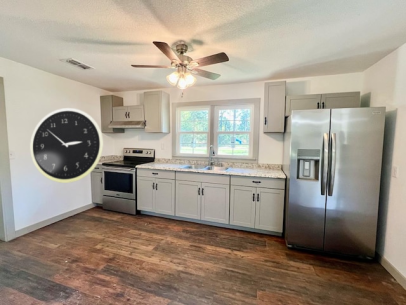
2:52
